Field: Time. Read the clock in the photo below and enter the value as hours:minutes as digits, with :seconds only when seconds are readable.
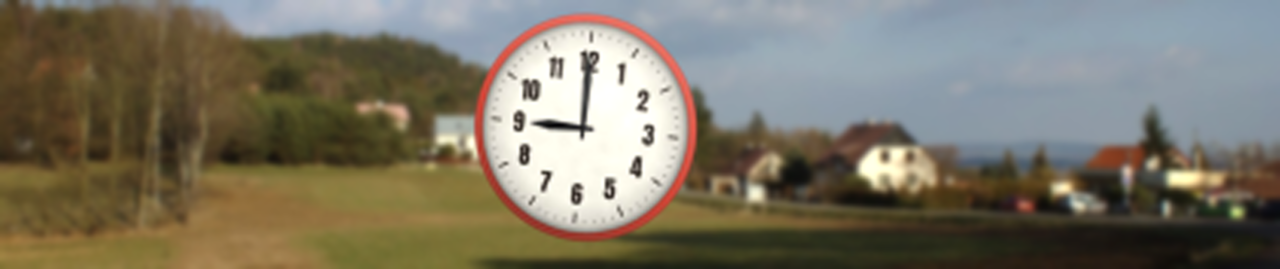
9:00
